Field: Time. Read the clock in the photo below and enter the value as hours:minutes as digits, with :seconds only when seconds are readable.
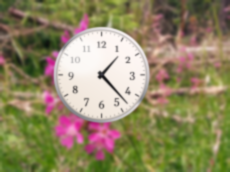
1:23
